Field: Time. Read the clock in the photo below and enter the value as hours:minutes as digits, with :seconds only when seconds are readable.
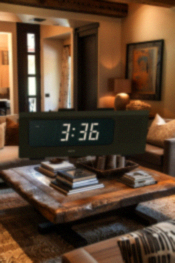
3:36
